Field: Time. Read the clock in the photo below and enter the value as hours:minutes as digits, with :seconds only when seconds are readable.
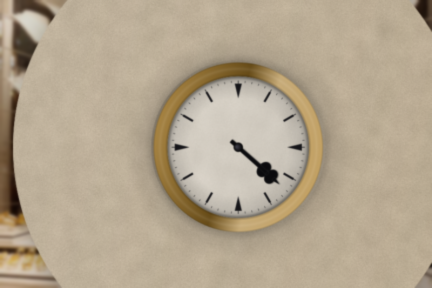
4:22
